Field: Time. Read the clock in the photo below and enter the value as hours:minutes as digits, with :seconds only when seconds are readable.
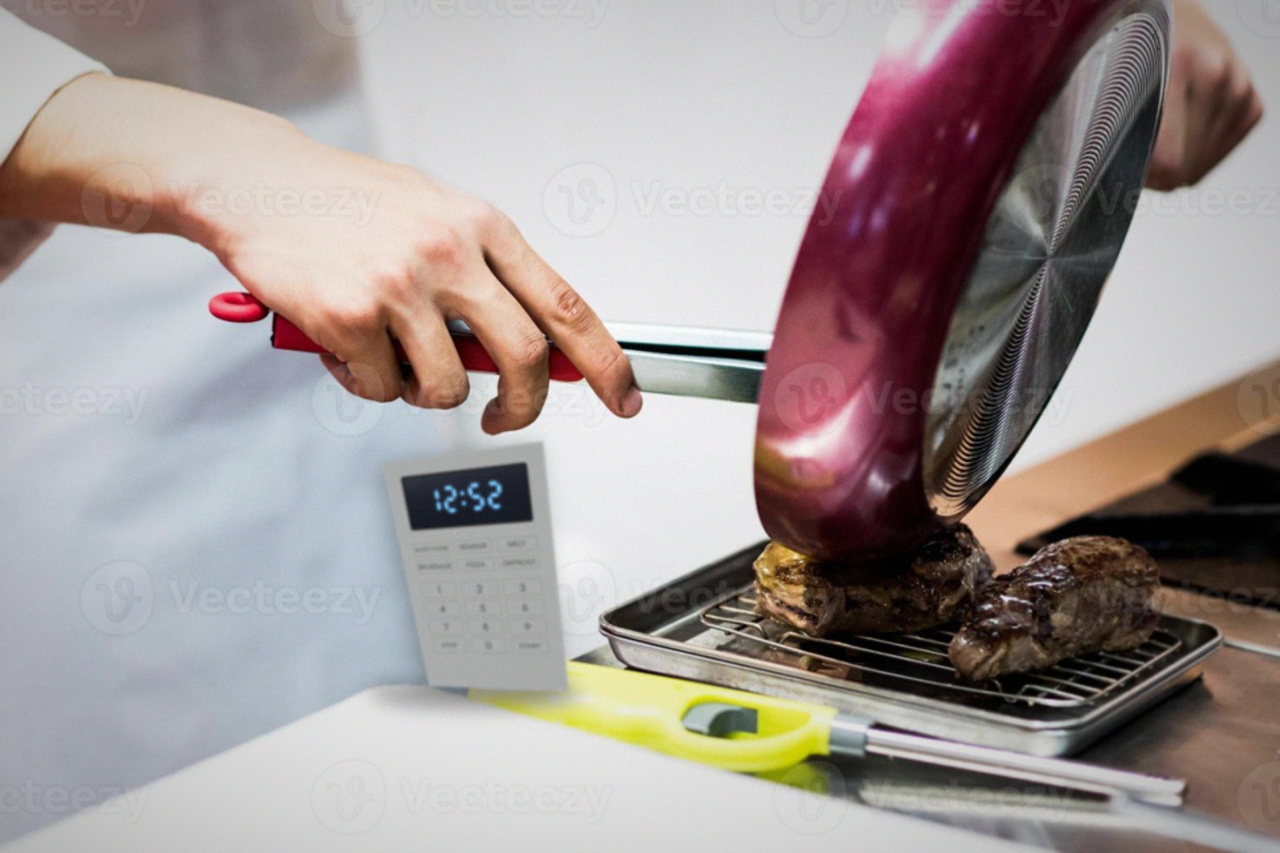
12:52
